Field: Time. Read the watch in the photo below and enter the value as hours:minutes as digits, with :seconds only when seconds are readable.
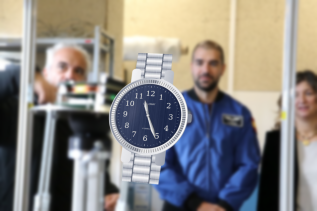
11:26
